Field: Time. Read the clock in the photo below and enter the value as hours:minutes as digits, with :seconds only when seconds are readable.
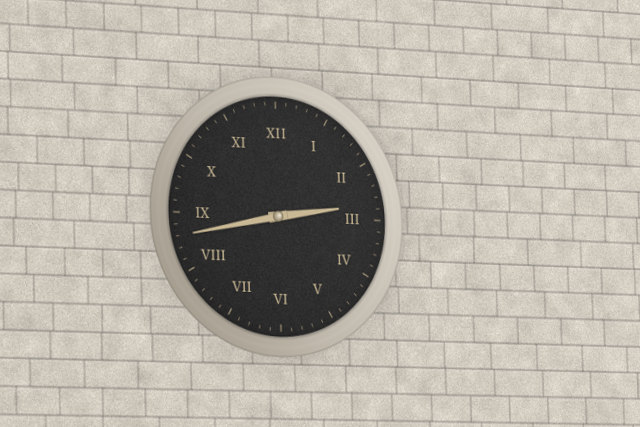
2:43
